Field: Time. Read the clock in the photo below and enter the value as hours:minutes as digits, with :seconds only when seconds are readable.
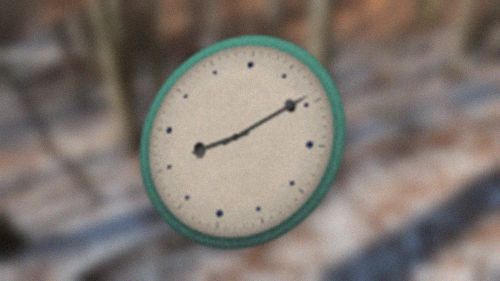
8:09
